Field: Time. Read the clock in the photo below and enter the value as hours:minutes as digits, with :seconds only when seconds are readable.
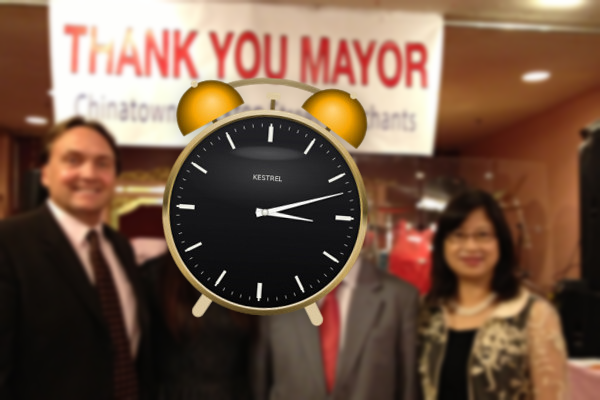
3:12
